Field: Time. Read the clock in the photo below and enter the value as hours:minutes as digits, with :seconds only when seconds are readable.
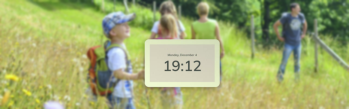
19:12
